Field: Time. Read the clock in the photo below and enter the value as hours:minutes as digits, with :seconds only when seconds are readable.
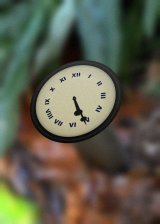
5:26
